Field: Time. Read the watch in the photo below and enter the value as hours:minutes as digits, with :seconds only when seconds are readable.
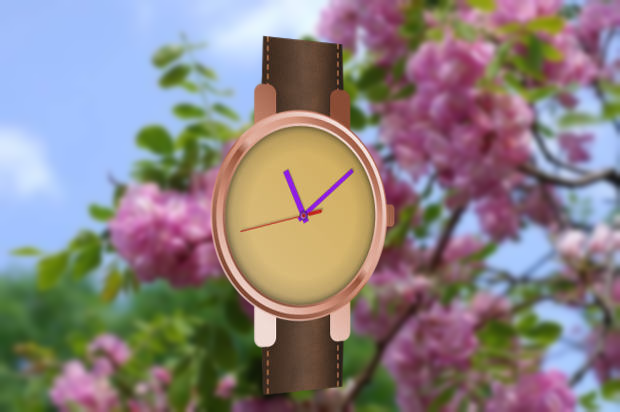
11:08:43
